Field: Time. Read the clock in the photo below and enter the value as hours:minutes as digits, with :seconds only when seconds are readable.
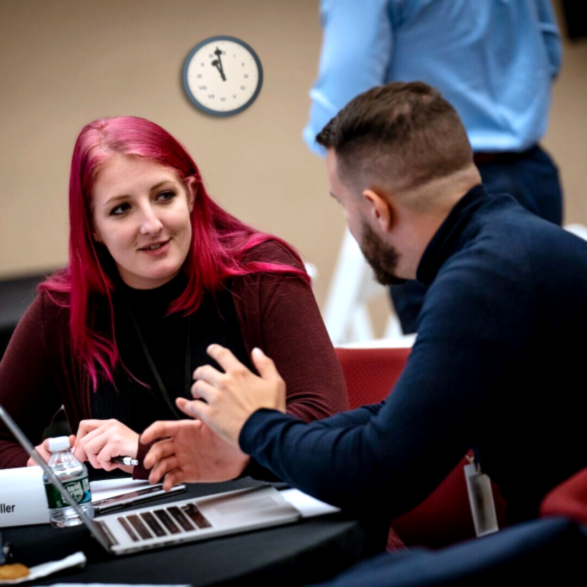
10:58
